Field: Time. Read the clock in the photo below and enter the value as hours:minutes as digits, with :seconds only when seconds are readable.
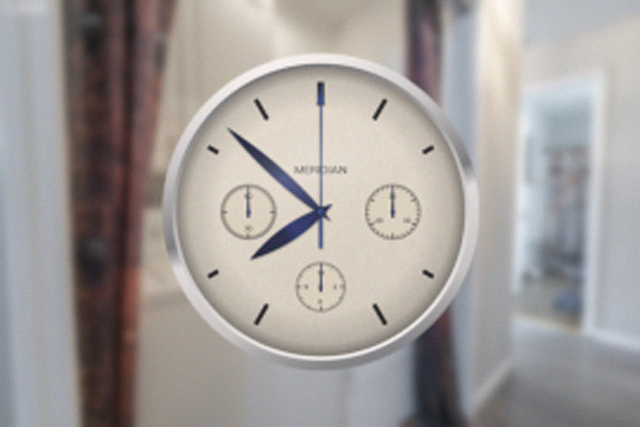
7:52
